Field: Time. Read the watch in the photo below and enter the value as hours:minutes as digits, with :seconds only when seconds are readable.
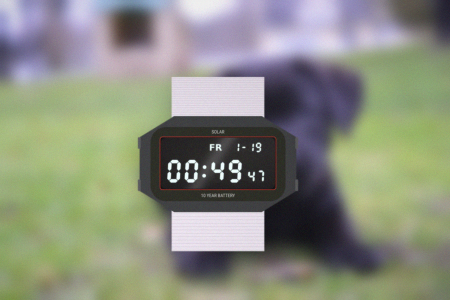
0:49:47
